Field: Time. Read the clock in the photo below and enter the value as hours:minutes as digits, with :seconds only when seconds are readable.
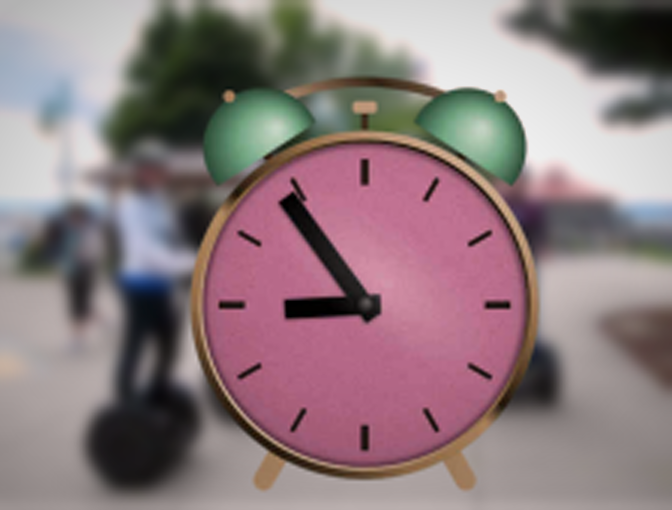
8:54
